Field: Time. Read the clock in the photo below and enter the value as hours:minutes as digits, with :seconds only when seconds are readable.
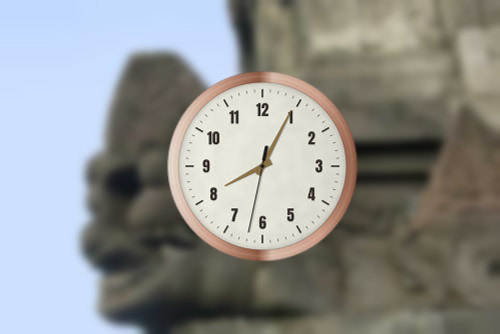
8:04:32
